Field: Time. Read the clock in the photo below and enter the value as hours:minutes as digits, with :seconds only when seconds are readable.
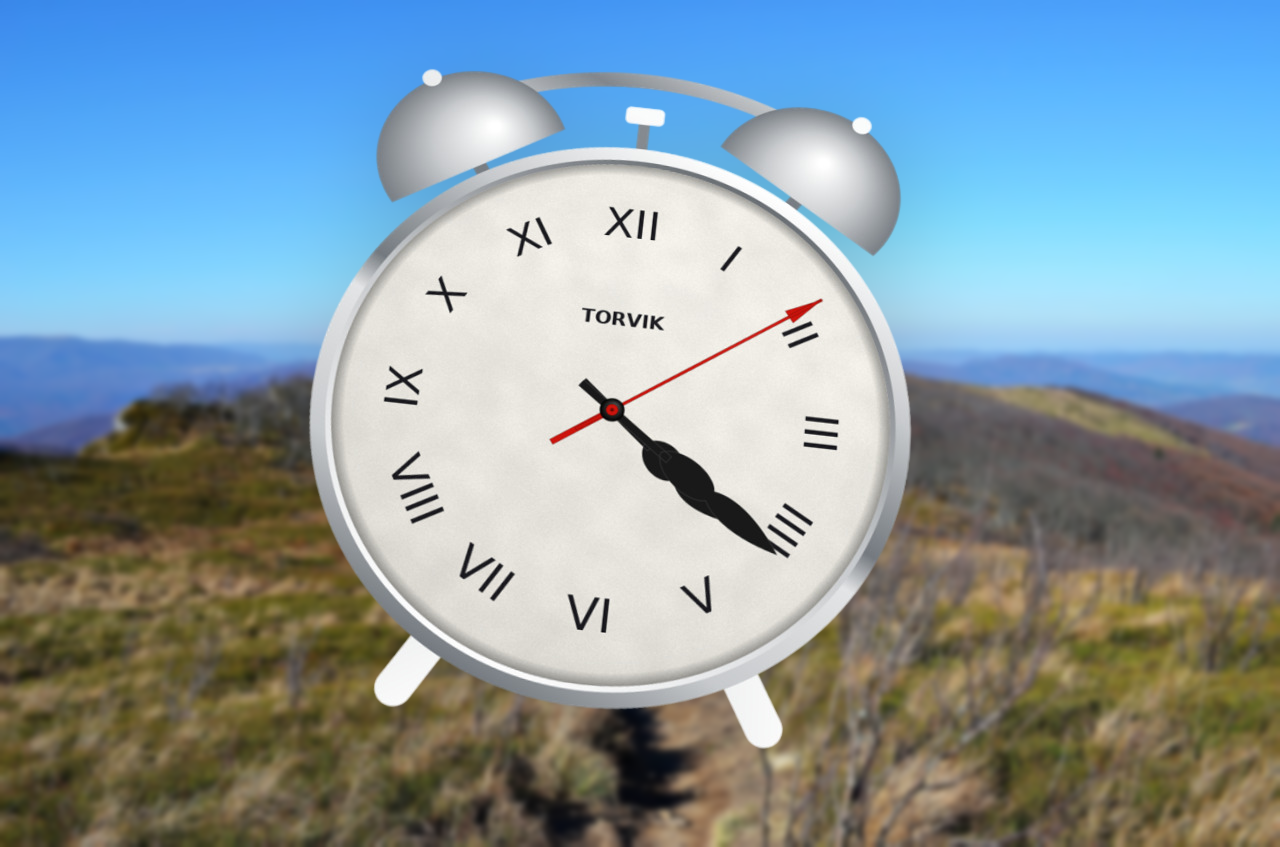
4:21:09
